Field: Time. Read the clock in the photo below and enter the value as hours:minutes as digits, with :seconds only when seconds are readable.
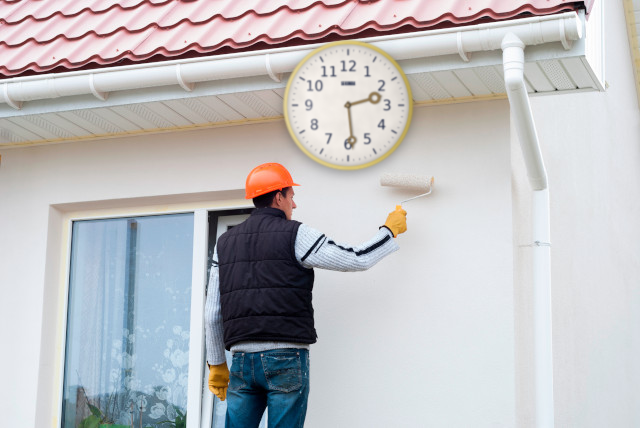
2:29
